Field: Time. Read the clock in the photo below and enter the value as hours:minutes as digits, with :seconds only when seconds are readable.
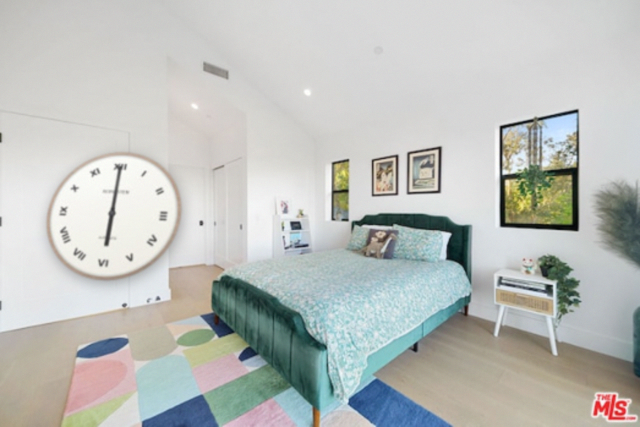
6:00
